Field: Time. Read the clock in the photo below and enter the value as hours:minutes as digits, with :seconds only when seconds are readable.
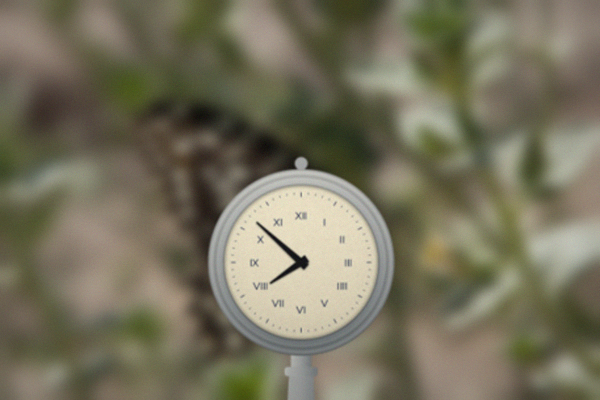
7:52
